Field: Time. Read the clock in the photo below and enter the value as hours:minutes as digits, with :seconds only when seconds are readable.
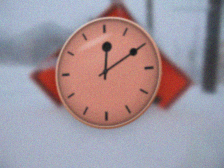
12:10
